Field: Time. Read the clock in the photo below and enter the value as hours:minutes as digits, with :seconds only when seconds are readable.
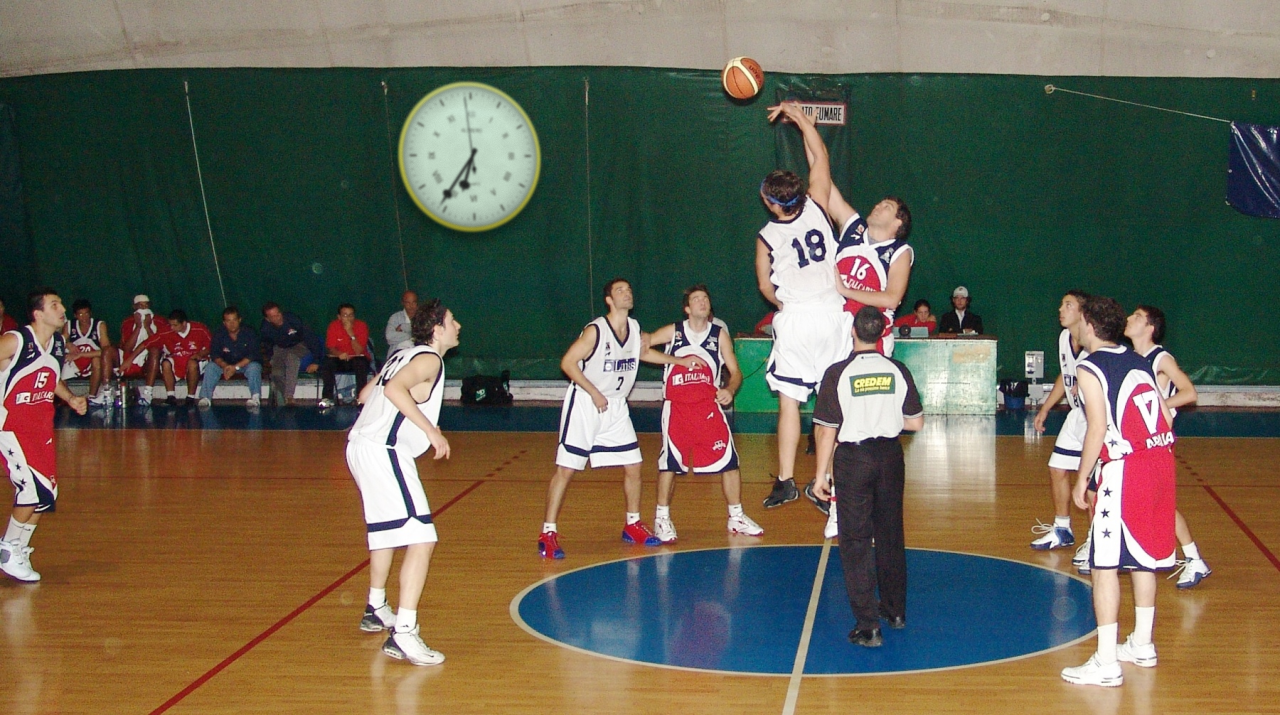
6:35:59
